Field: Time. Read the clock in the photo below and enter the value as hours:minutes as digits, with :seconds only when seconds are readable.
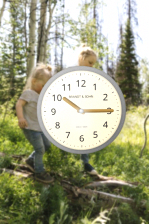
10:15
